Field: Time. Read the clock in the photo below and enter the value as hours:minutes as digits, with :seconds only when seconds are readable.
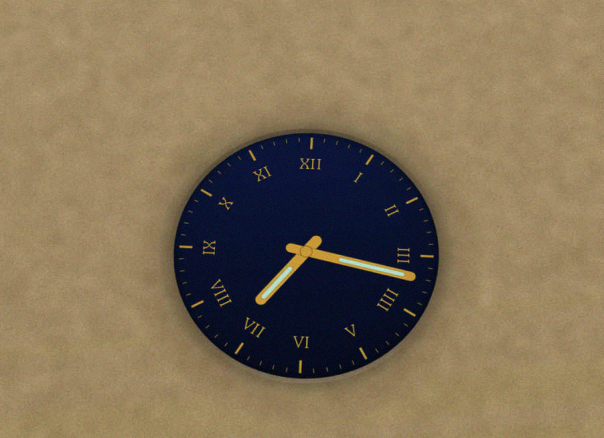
7:17
